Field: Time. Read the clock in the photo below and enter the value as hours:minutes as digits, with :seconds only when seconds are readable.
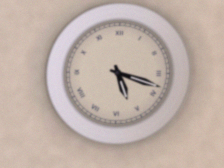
5:18
